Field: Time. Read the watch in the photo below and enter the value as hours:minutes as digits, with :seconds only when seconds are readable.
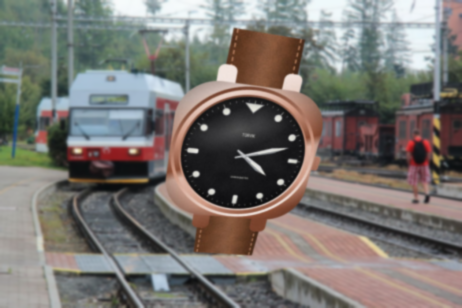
4:12
